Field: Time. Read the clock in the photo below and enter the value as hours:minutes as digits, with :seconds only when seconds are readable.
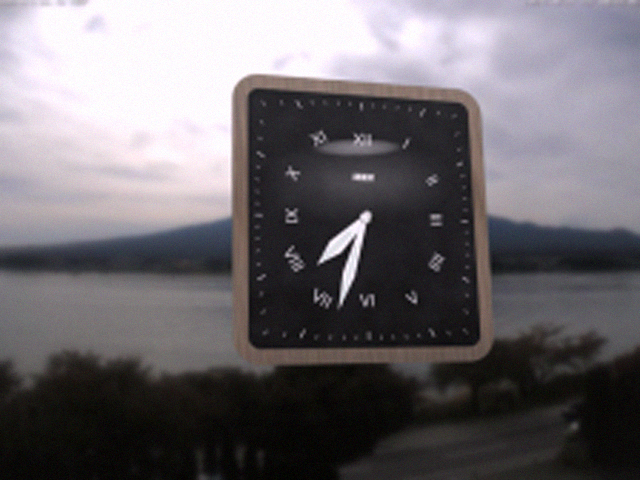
7:33
